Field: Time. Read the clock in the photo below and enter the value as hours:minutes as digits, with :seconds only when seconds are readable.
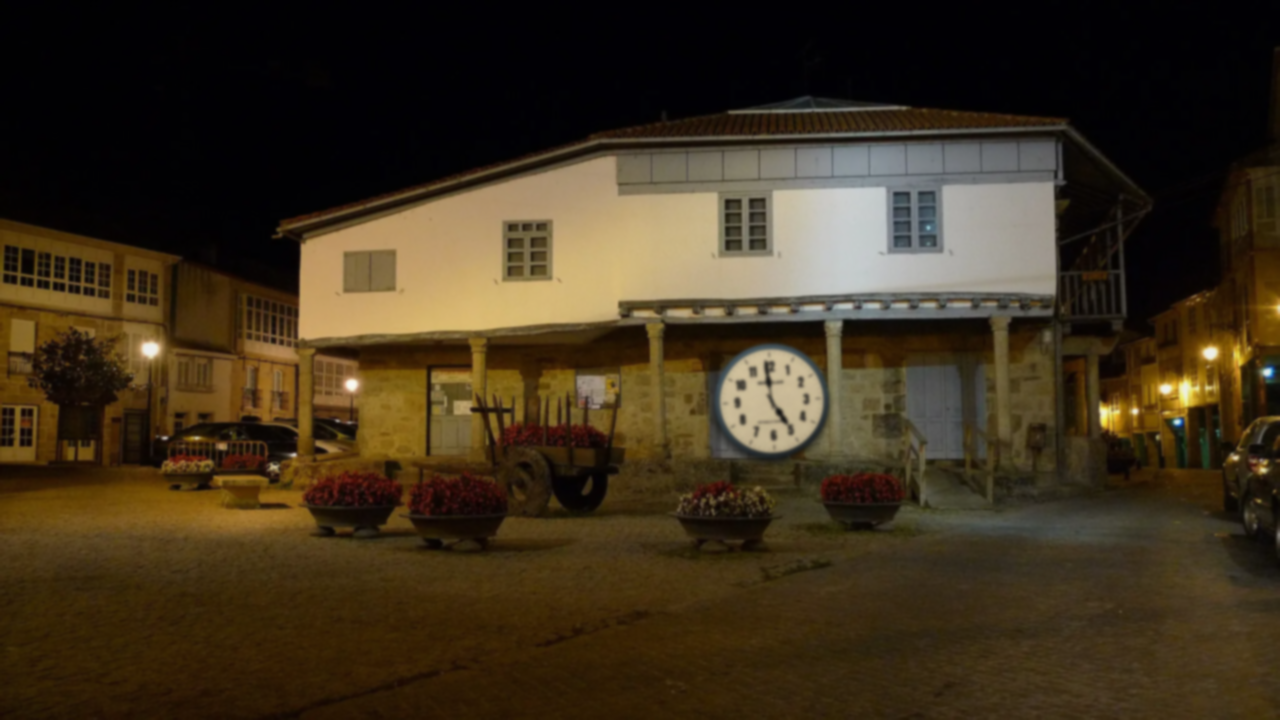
4:59
